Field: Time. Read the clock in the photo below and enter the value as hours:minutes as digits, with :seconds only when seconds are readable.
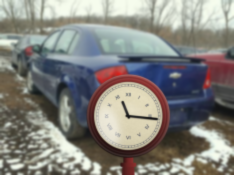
11:16
